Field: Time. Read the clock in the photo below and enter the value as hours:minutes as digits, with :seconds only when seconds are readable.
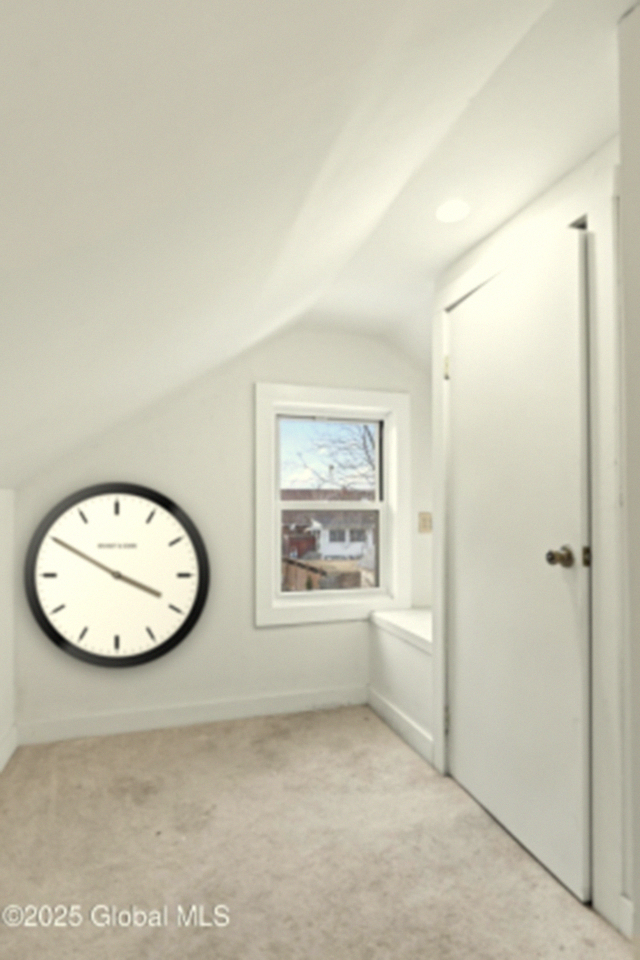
3:50
